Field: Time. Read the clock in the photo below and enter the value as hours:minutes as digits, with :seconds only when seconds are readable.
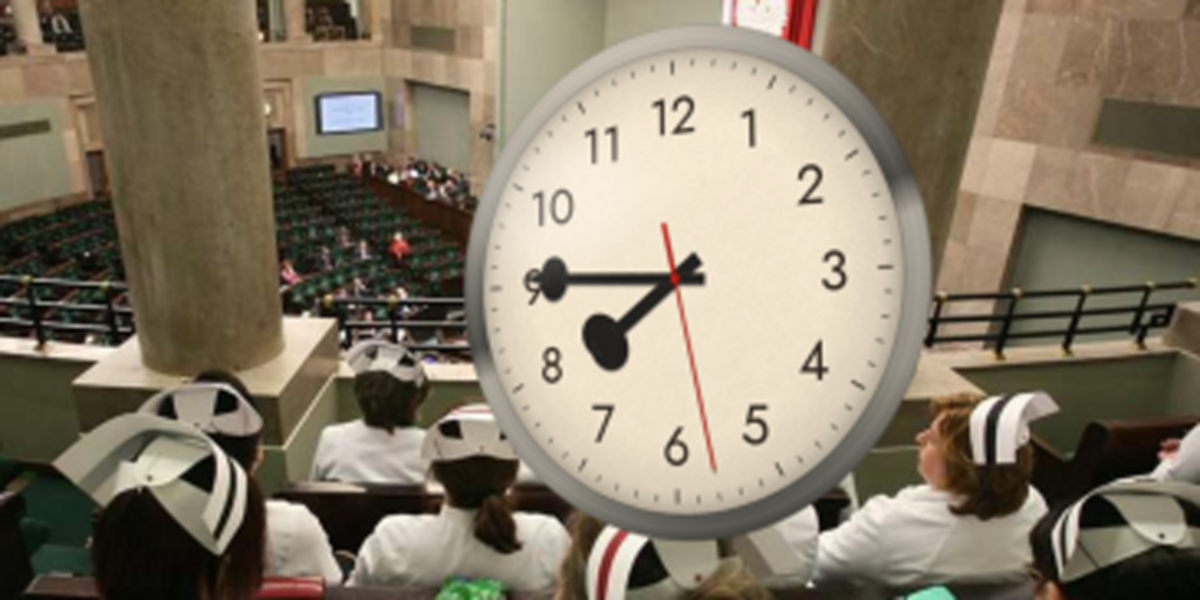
7:45:28
